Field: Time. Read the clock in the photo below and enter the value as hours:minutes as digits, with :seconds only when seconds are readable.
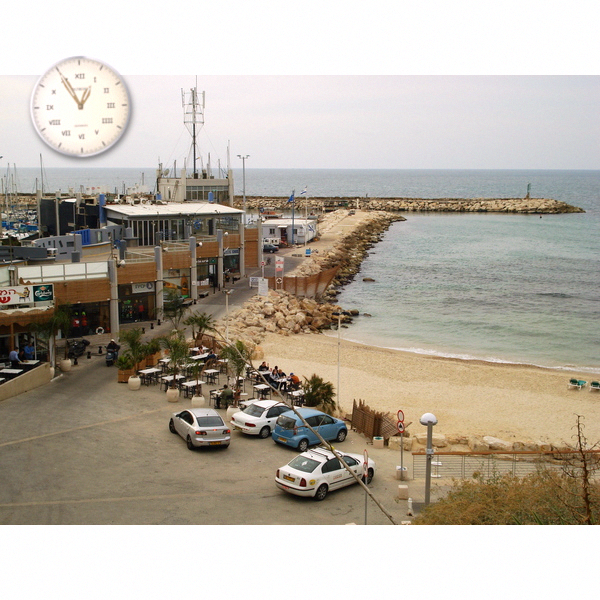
12:55
